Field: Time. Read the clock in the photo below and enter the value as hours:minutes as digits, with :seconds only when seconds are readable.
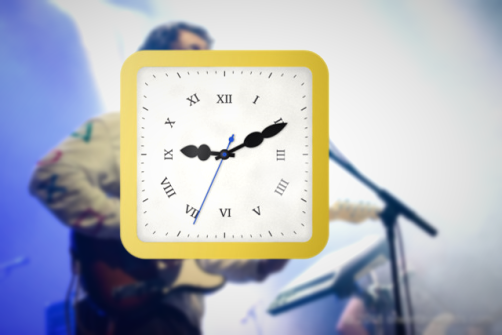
9:10:34
